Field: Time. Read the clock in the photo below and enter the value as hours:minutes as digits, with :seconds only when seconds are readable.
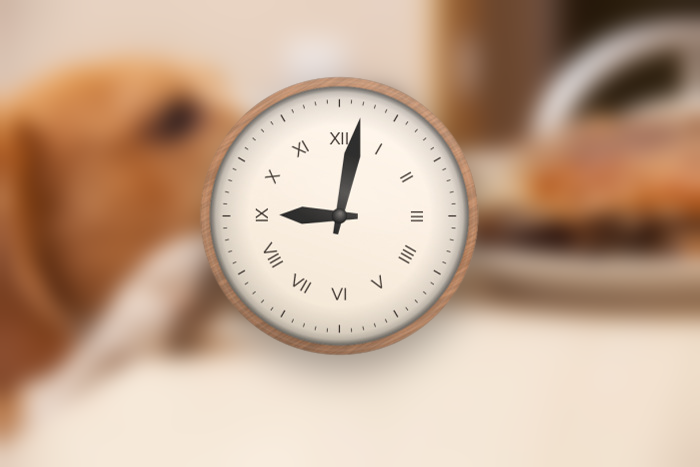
9:02
